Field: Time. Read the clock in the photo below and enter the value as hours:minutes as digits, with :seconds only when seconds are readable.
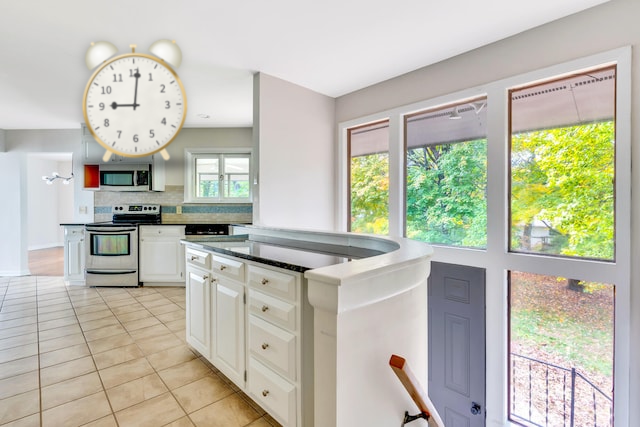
9:01
